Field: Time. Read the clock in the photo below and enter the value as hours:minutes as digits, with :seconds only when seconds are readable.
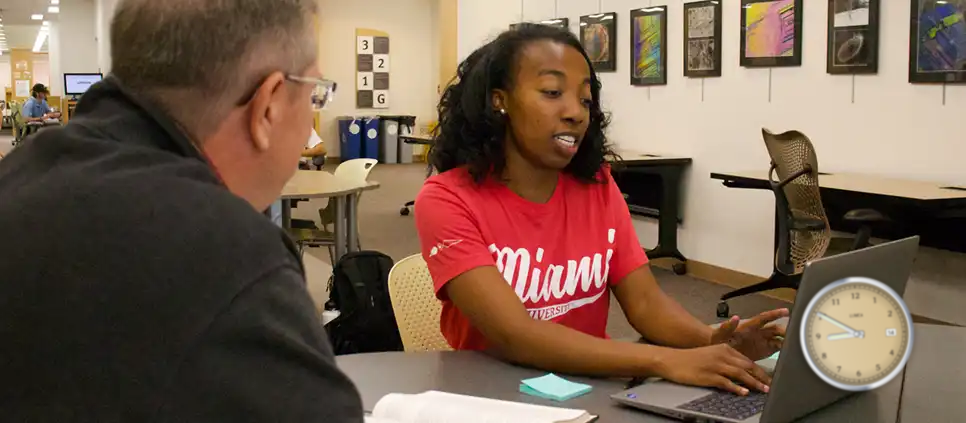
8:50
